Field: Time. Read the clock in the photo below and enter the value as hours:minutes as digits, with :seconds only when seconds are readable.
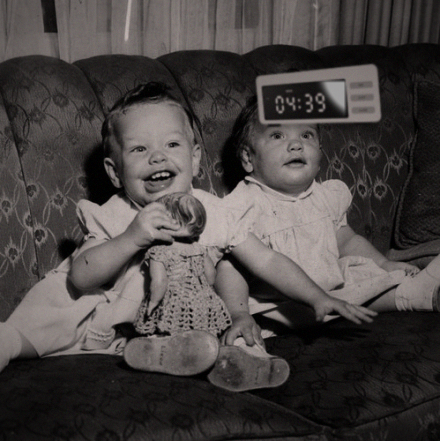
4:39
